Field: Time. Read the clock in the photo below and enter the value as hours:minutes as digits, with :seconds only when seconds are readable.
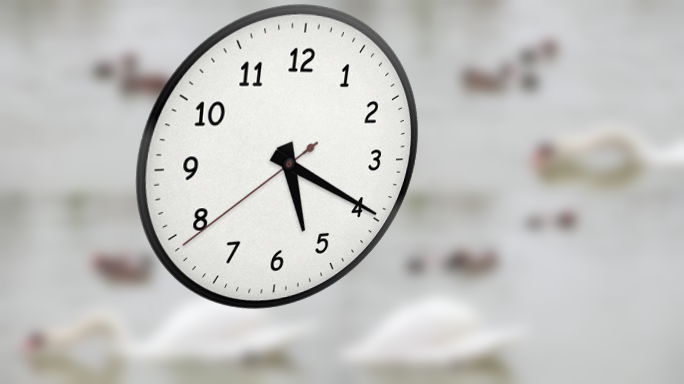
5:19:39
